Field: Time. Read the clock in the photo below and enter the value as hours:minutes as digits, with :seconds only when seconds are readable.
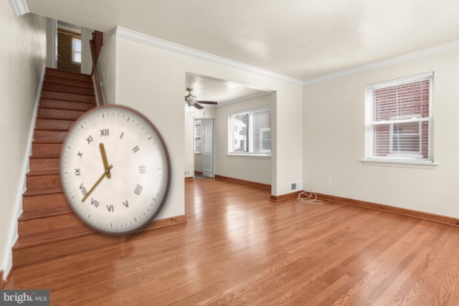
11:38
